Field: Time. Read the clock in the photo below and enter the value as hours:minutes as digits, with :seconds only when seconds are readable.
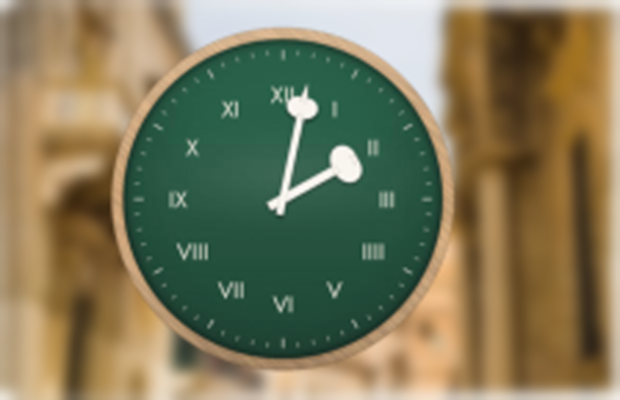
2:02
